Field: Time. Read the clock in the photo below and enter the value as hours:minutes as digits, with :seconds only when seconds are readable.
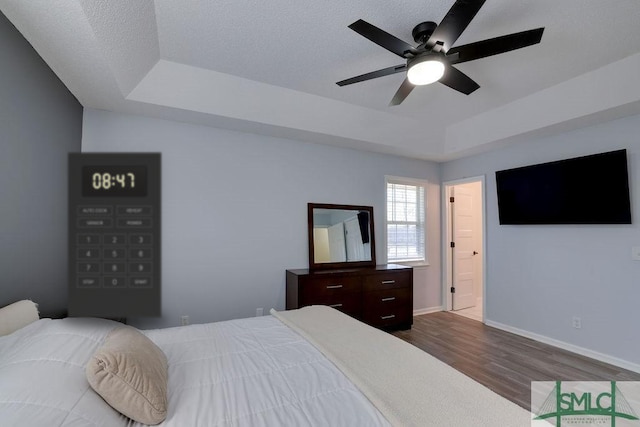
8:47
